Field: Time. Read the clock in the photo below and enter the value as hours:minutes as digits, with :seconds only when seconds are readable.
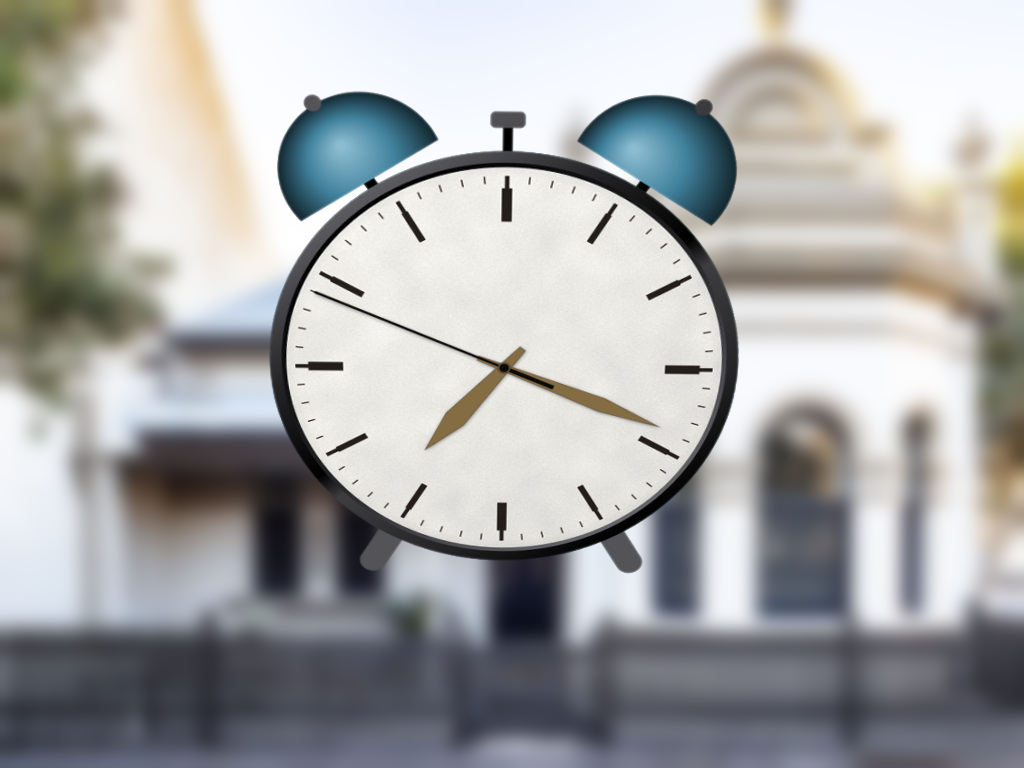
7:18:49
